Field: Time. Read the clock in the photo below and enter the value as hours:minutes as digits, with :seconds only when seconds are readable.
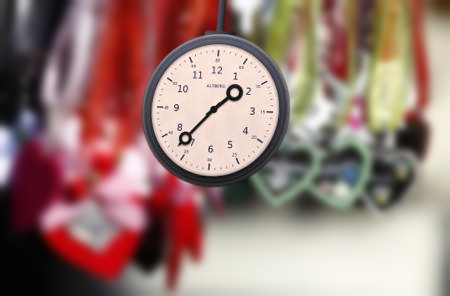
1:37
